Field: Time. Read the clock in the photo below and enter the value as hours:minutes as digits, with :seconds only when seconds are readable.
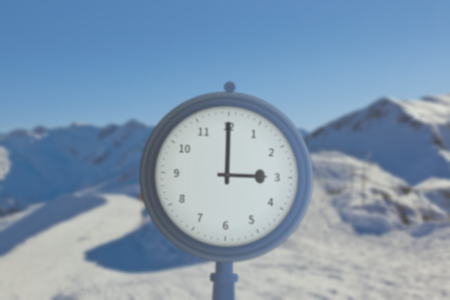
3:00
